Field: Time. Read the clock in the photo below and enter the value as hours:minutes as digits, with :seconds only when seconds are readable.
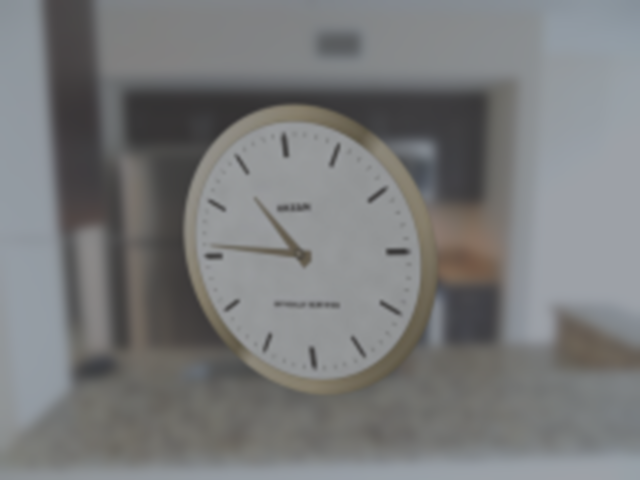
10:46
